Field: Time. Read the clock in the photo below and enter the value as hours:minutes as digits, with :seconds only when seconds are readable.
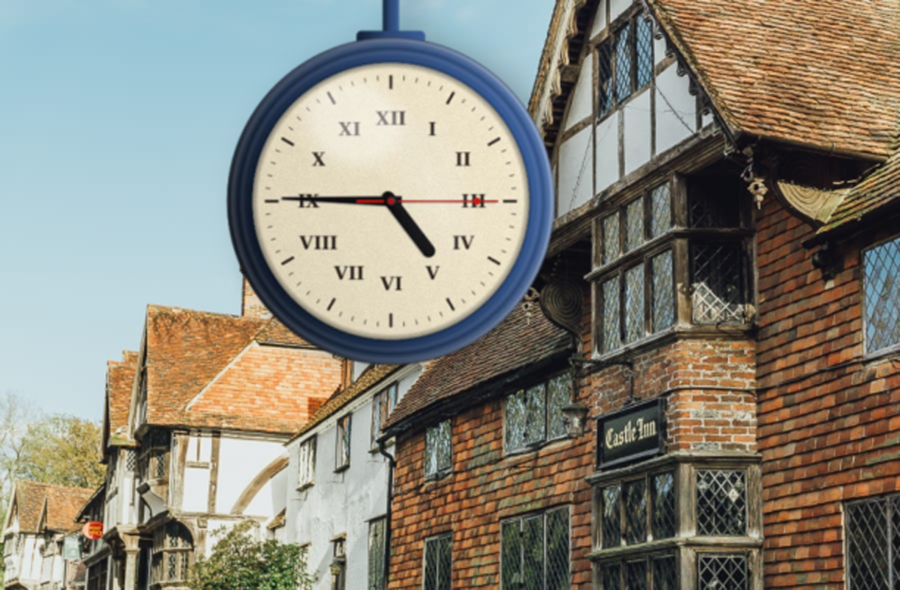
4:45:15
